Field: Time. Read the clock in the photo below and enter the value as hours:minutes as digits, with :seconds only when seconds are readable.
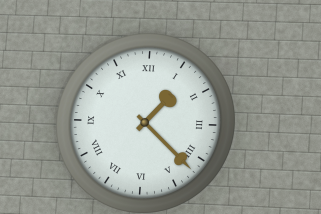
1:22
